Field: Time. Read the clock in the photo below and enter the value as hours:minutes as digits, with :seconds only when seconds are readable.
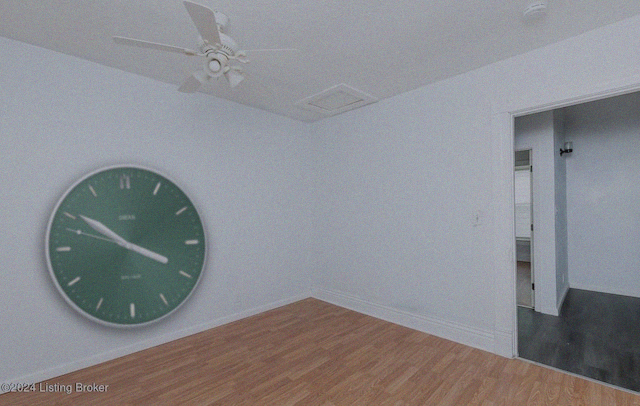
3:50:48
